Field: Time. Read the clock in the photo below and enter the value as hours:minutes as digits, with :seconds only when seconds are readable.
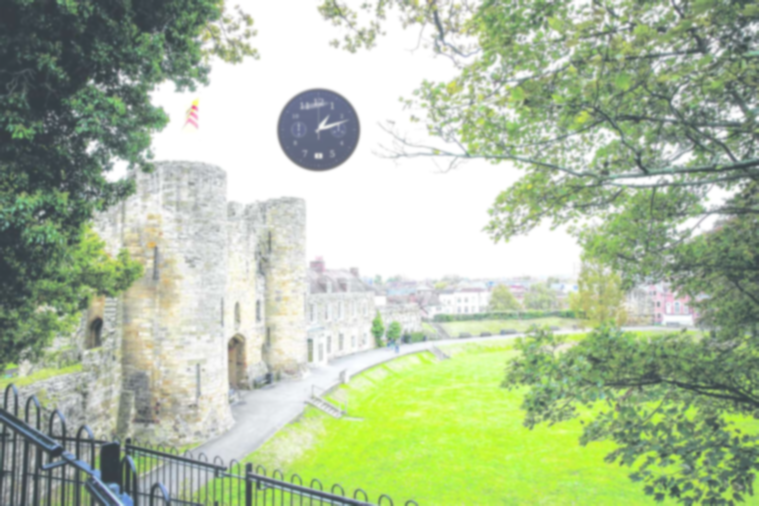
1:12
